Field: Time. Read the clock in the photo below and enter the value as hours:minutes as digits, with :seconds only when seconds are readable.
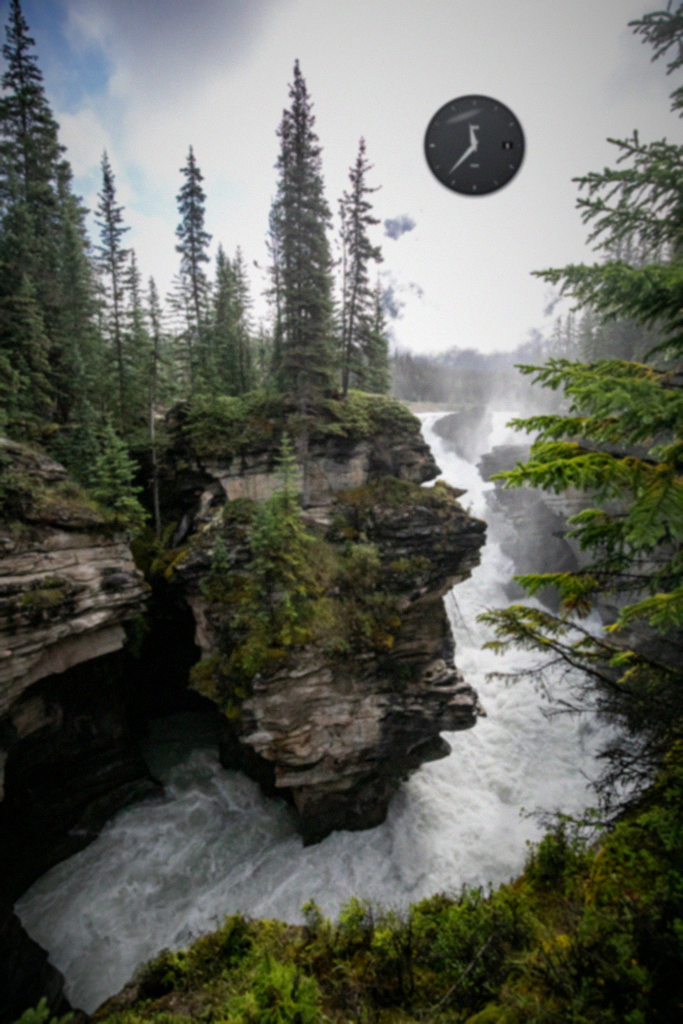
11:37
